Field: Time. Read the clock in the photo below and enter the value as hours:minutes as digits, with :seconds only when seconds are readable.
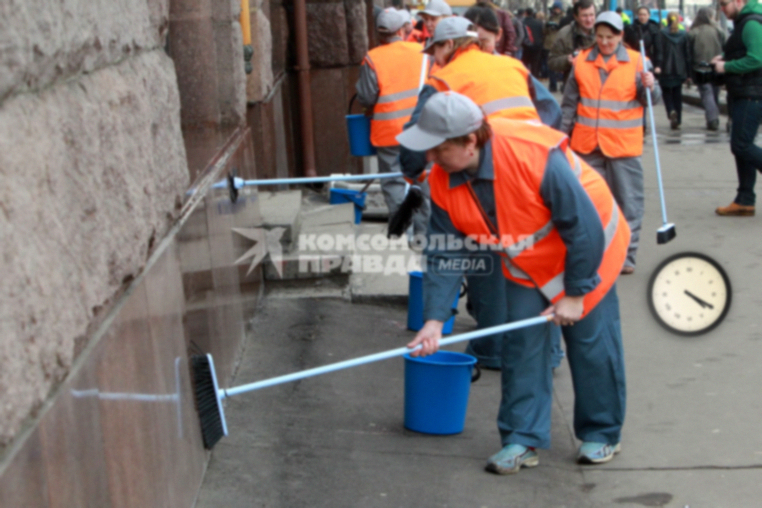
4:20
